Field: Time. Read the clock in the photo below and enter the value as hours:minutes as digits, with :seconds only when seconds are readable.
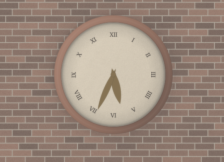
5:34
